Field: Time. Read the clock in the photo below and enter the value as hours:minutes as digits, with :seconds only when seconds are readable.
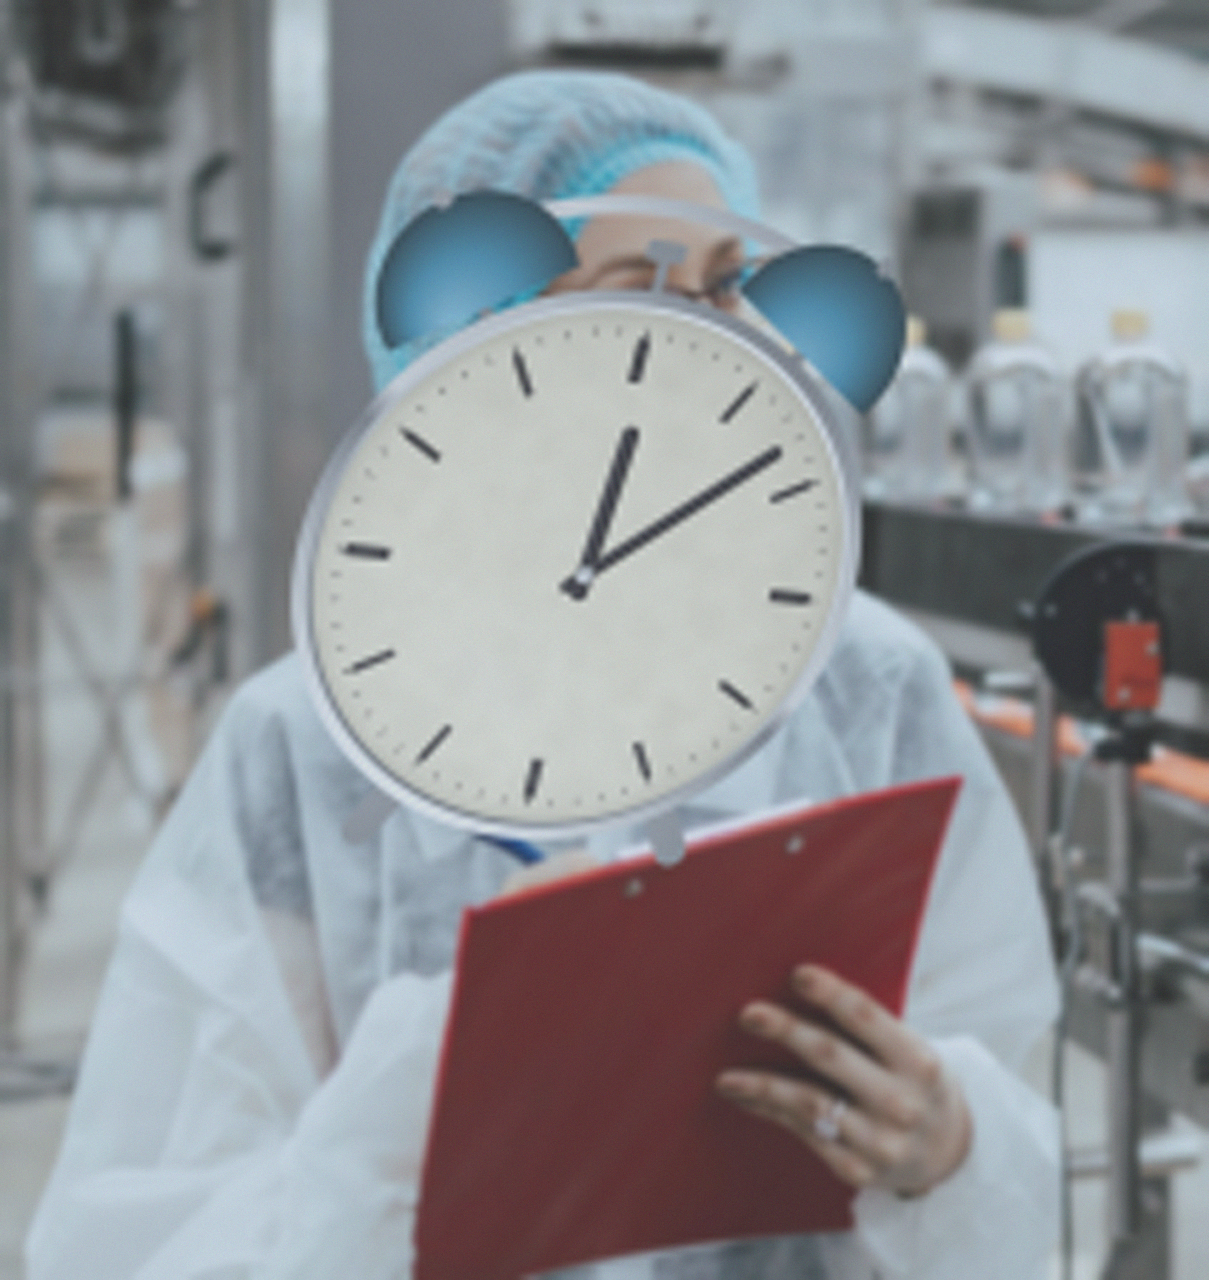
12:08
